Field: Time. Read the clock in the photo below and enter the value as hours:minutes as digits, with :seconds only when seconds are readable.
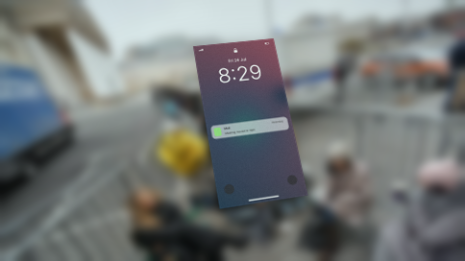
8:29
